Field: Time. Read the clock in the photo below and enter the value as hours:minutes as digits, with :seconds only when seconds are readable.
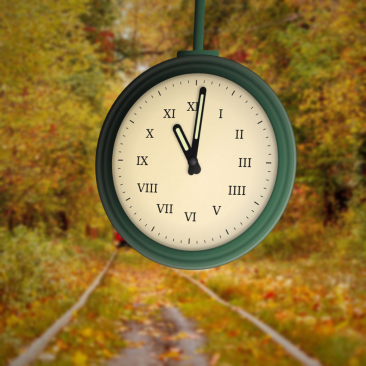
11:01
